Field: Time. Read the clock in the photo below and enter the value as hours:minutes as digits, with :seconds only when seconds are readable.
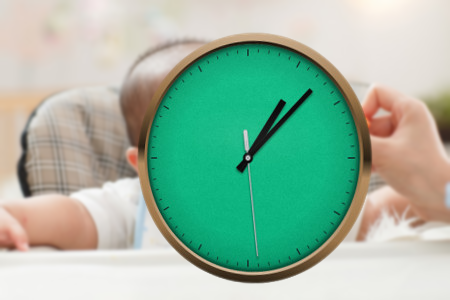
1:07:29
